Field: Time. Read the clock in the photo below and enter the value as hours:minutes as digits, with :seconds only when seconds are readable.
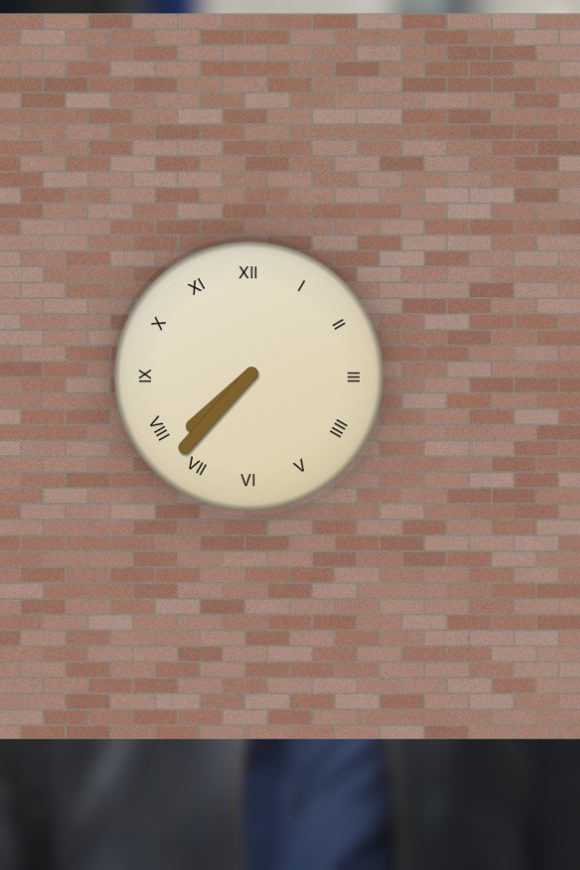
7:37
